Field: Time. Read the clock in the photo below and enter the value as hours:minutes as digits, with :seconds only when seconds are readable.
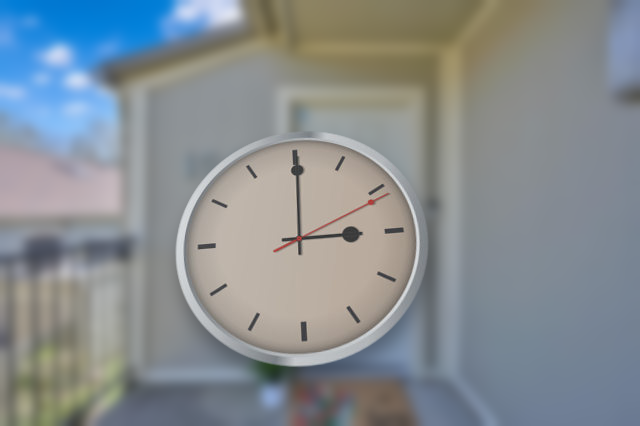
3:00:11
